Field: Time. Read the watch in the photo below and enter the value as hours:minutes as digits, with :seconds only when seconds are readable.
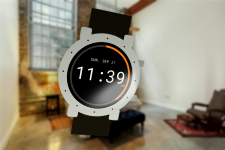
11:39
